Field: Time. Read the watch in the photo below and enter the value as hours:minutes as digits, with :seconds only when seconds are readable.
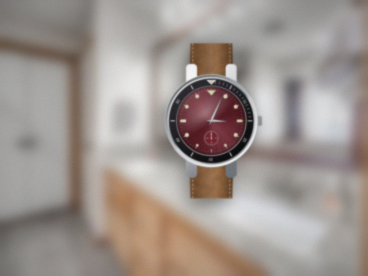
3:04
